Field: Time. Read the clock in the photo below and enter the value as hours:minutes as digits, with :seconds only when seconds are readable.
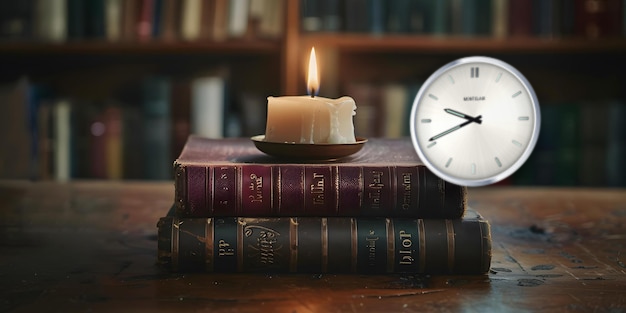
9:41
